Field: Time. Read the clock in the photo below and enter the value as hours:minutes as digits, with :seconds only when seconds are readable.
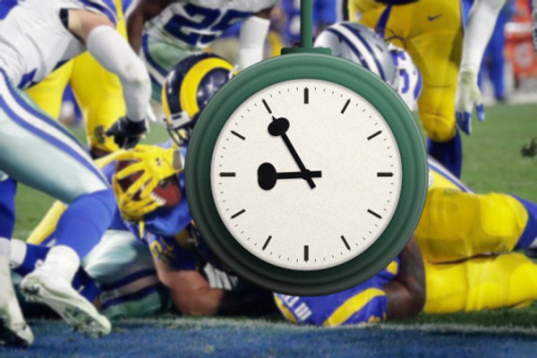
8:55
